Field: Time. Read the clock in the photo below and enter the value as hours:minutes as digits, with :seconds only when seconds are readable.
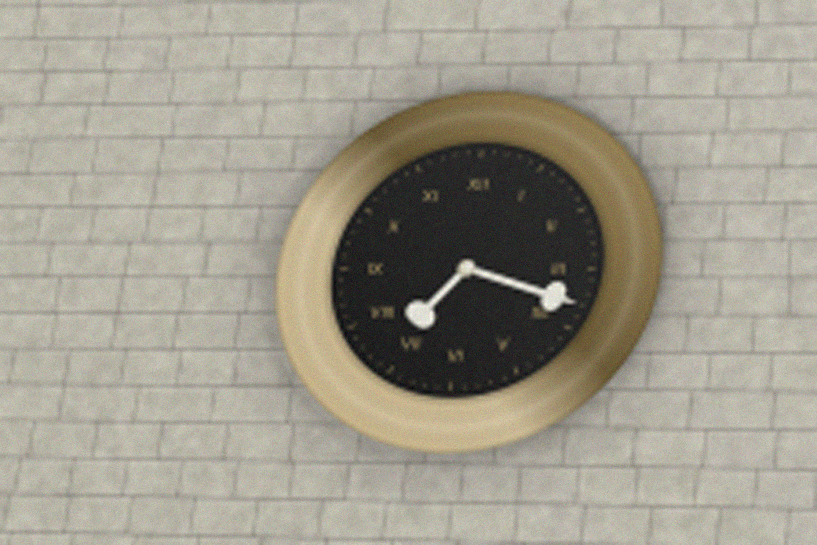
7:18
